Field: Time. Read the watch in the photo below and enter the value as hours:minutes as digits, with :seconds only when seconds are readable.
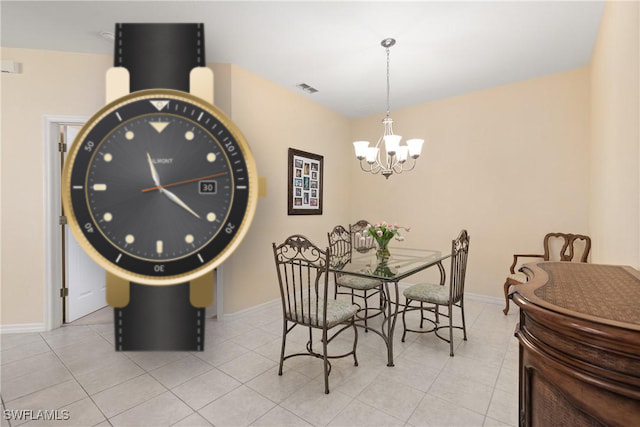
11:21:13
